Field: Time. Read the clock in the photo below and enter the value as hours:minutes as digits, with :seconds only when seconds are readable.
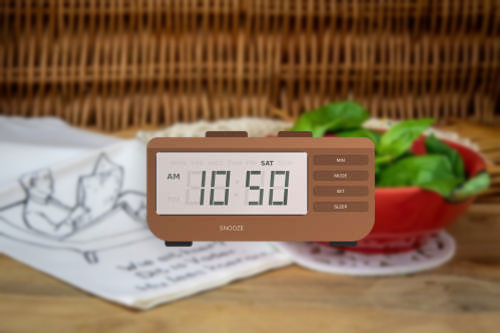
10:50
